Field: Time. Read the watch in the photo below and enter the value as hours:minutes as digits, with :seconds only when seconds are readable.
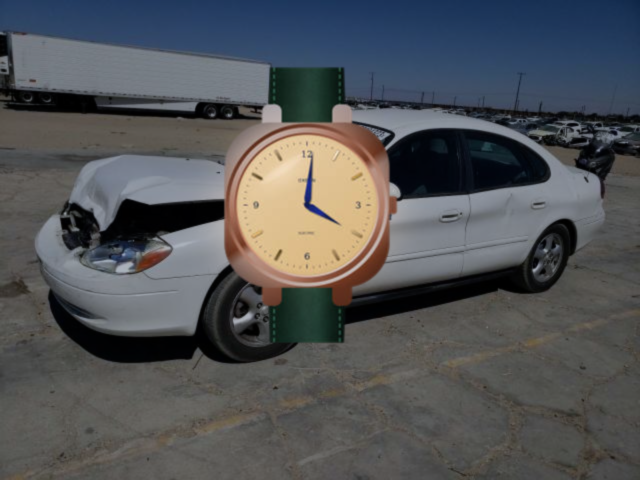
4:01
